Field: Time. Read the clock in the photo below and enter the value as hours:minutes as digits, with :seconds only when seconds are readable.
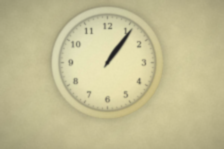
1:06
